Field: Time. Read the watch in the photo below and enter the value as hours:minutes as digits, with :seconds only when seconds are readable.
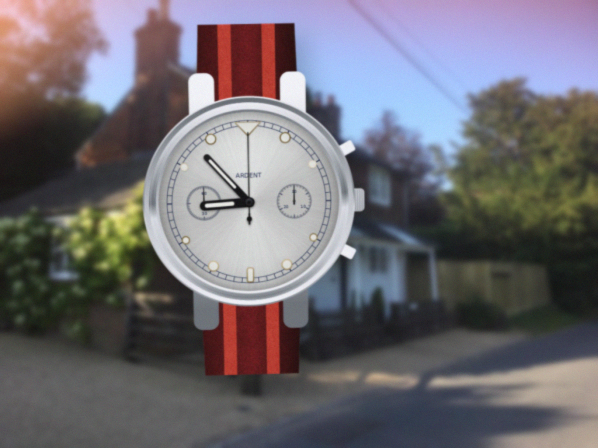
8:53
